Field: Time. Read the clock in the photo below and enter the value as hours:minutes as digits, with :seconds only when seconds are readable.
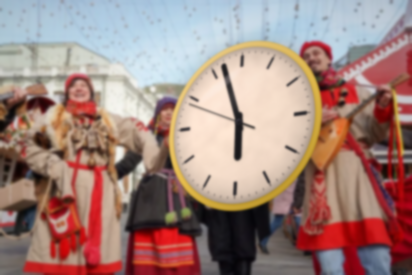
5:56:49
